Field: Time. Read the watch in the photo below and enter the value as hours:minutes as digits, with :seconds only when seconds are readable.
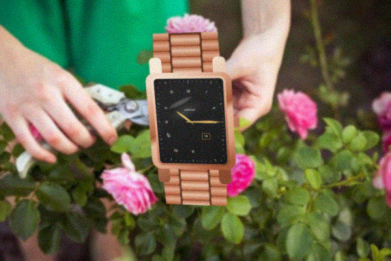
10:15
